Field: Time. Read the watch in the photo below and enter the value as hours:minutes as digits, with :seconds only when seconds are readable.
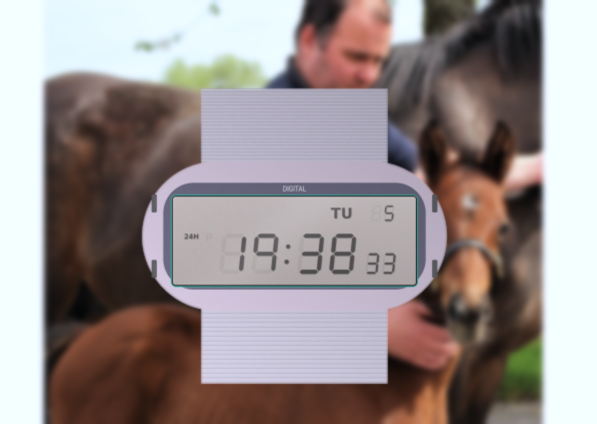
19:38:33
